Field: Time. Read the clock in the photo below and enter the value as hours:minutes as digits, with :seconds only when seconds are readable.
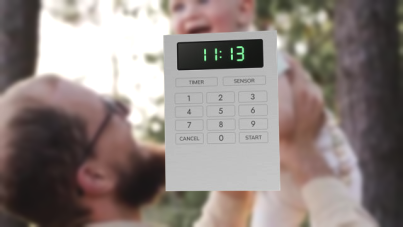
11:13
